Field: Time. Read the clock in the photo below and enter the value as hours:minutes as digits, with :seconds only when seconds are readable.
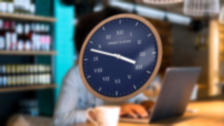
3:48
